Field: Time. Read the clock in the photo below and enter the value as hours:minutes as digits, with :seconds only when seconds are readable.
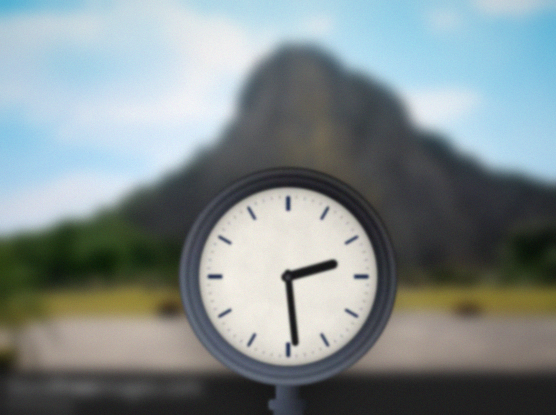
2:29
